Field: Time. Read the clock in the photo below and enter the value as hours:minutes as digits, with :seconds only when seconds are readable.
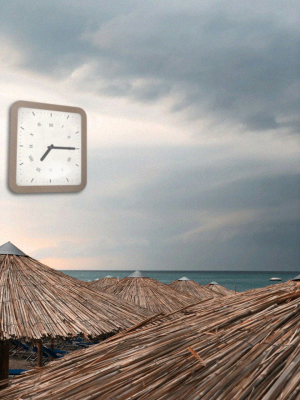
7:15
